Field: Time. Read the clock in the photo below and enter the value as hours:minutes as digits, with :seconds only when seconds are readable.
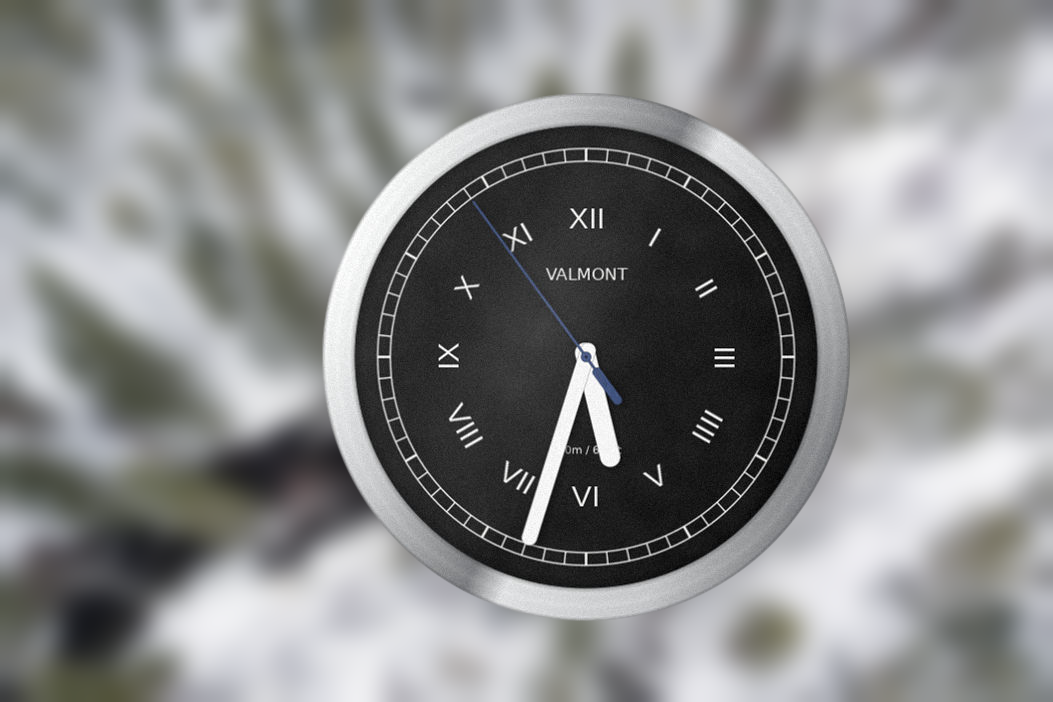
5:32:54
